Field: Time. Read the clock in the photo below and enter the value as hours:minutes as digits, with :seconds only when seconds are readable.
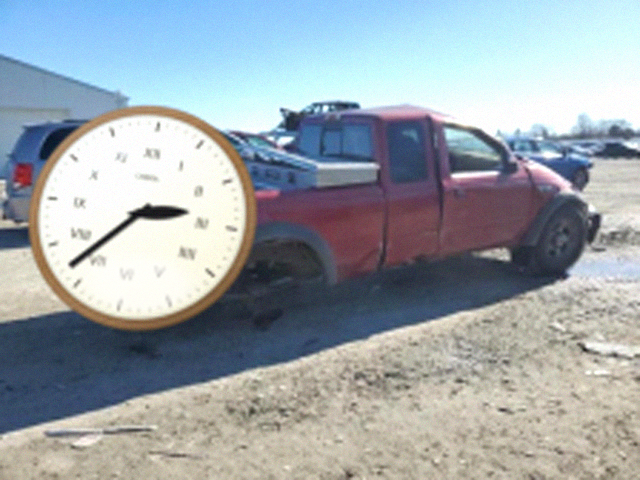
2:37
